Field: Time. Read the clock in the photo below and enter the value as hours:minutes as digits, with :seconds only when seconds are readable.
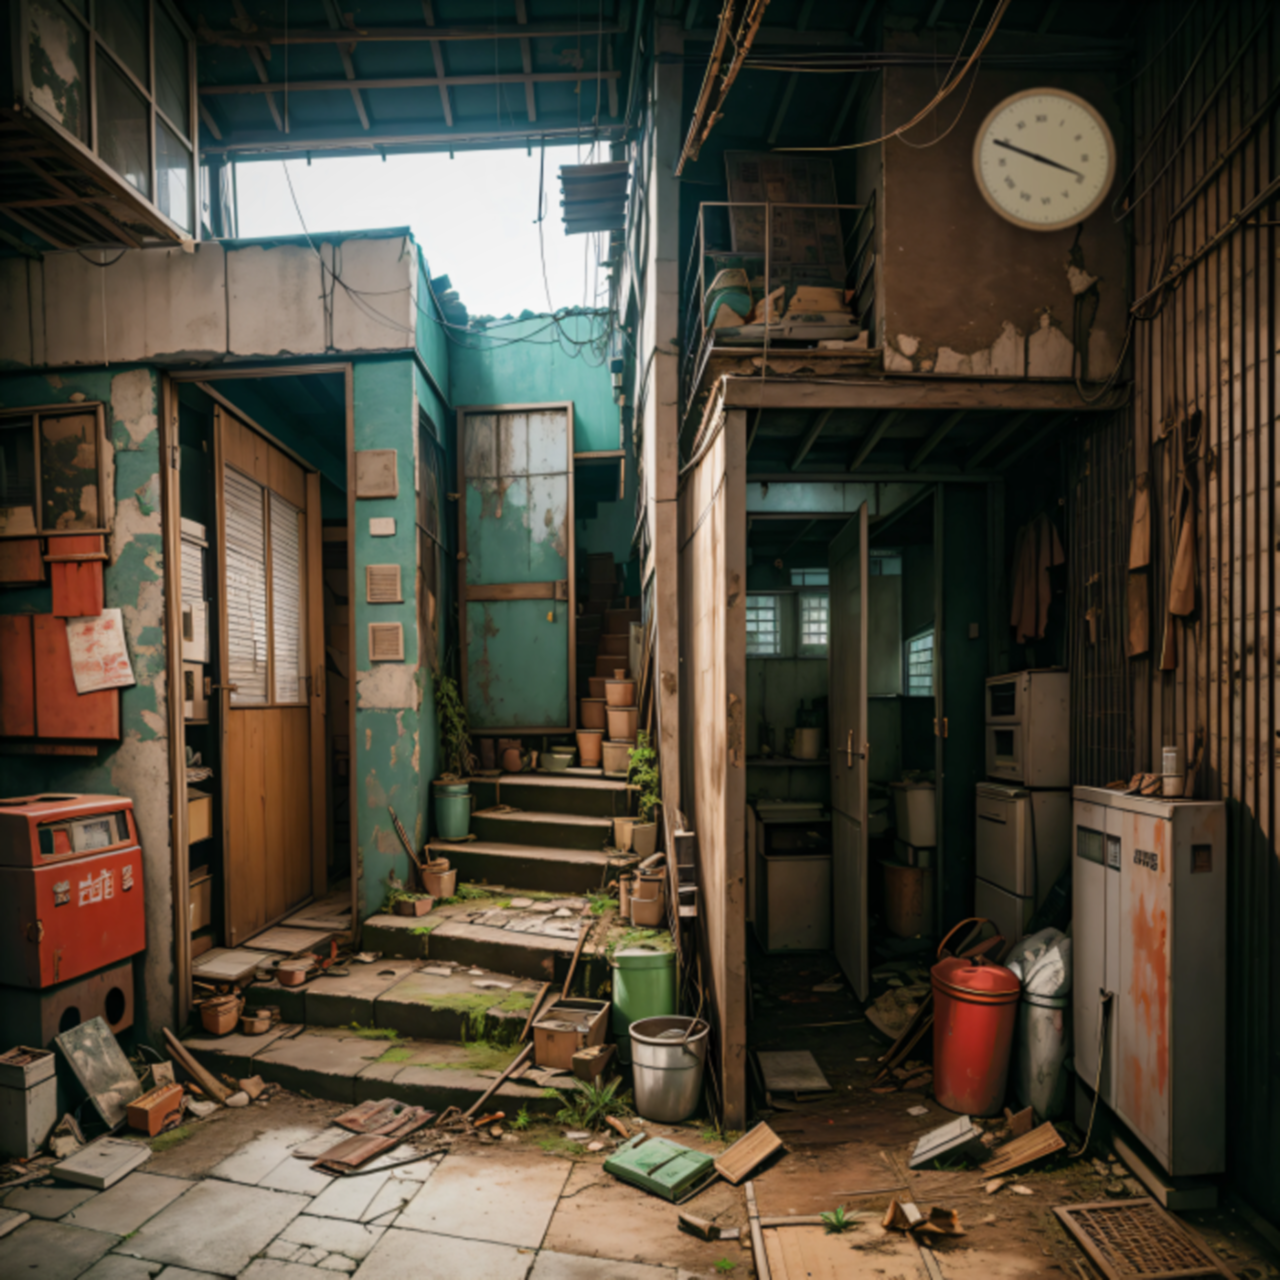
3:49
